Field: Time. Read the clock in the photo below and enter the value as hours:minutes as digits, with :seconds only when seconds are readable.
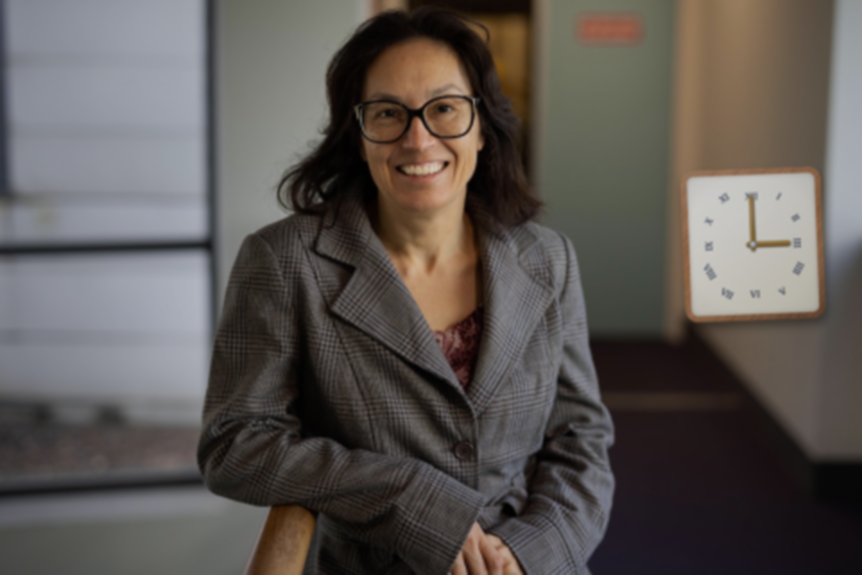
3:00
